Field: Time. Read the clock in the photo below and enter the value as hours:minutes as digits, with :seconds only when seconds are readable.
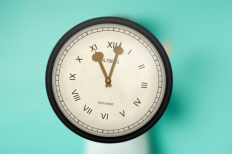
11:02
